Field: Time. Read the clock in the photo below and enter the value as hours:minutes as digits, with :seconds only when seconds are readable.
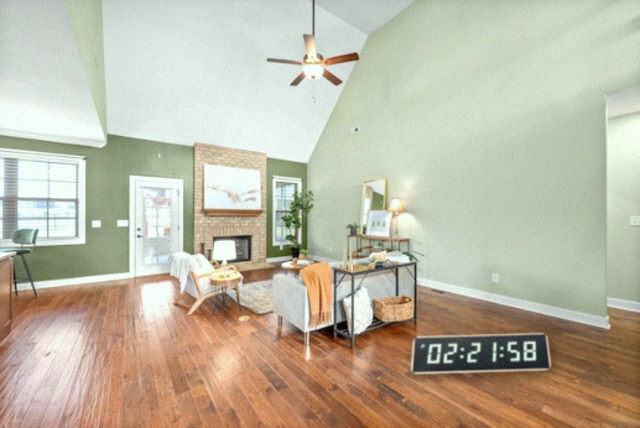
2:21:58
